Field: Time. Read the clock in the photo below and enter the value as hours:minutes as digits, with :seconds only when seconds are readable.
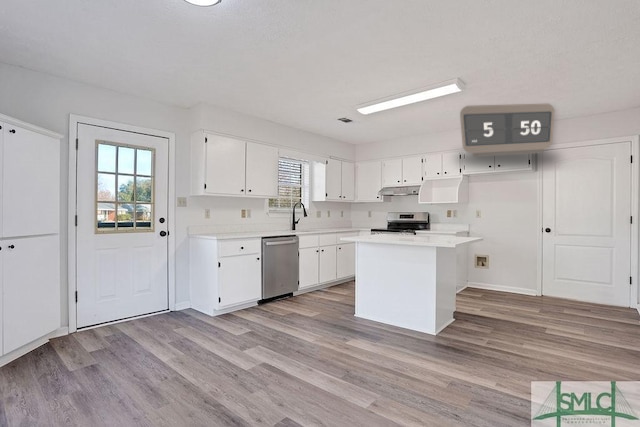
5:50
